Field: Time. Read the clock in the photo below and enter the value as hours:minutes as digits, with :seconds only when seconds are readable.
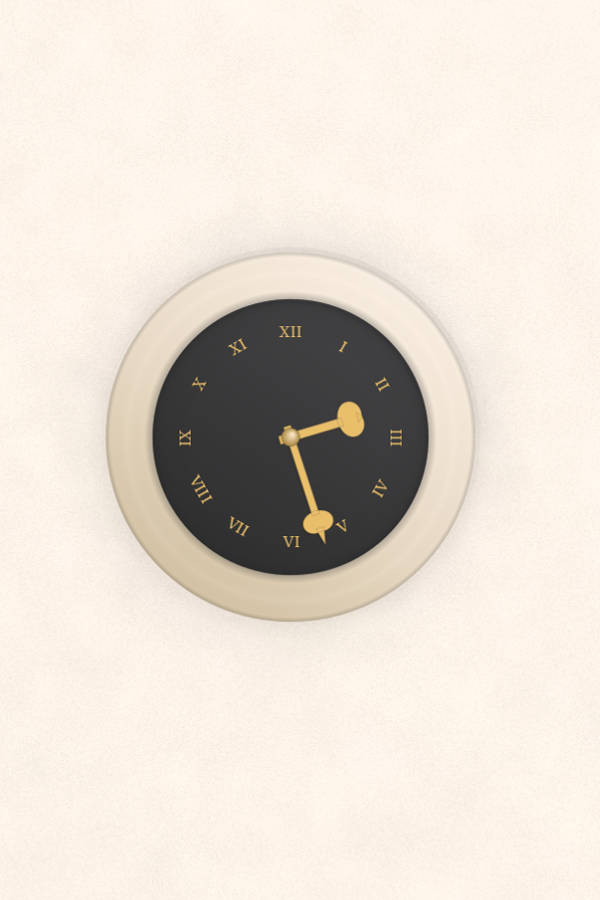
2:27
